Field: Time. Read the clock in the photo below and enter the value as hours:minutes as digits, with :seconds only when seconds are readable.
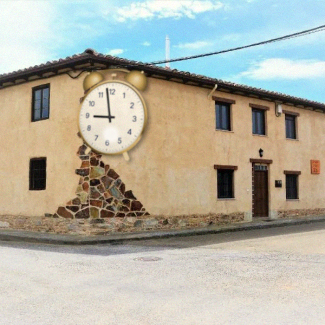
8:58
